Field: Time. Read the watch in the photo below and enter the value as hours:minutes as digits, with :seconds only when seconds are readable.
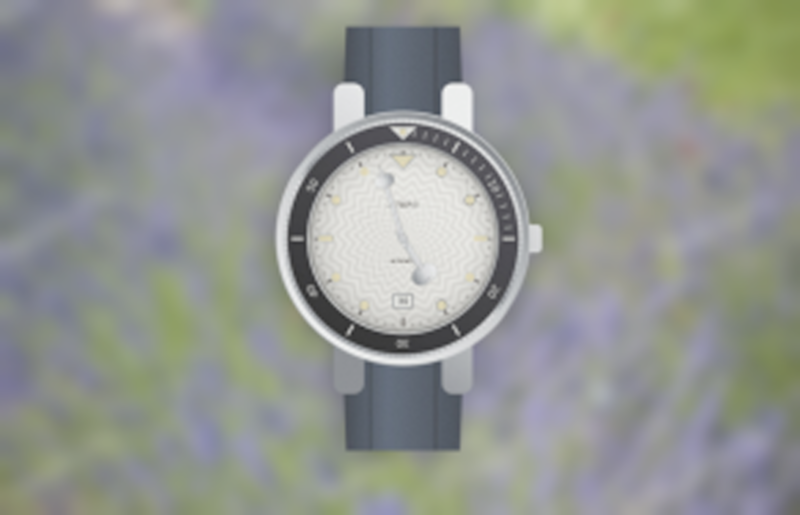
4:57
